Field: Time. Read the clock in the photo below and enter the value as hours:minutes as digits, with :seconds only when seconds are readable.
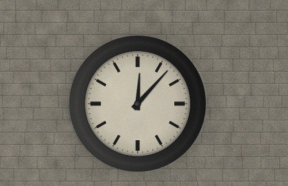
12:07
